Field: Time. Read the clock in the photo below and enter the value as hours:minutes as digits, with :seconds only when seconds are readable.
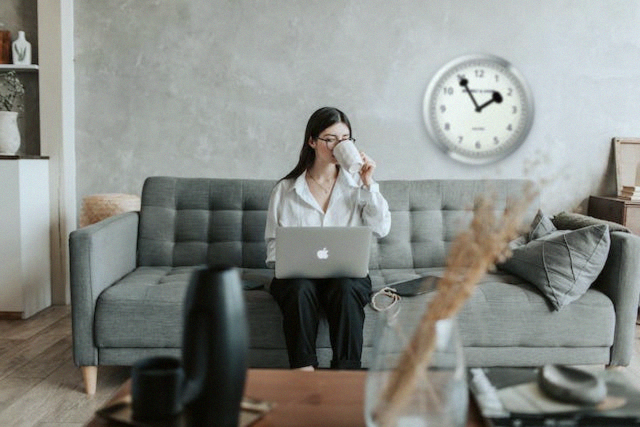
1:55
